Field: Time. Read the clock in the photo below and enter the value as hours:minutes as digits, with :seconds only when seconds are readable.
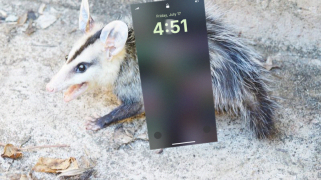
4:51
